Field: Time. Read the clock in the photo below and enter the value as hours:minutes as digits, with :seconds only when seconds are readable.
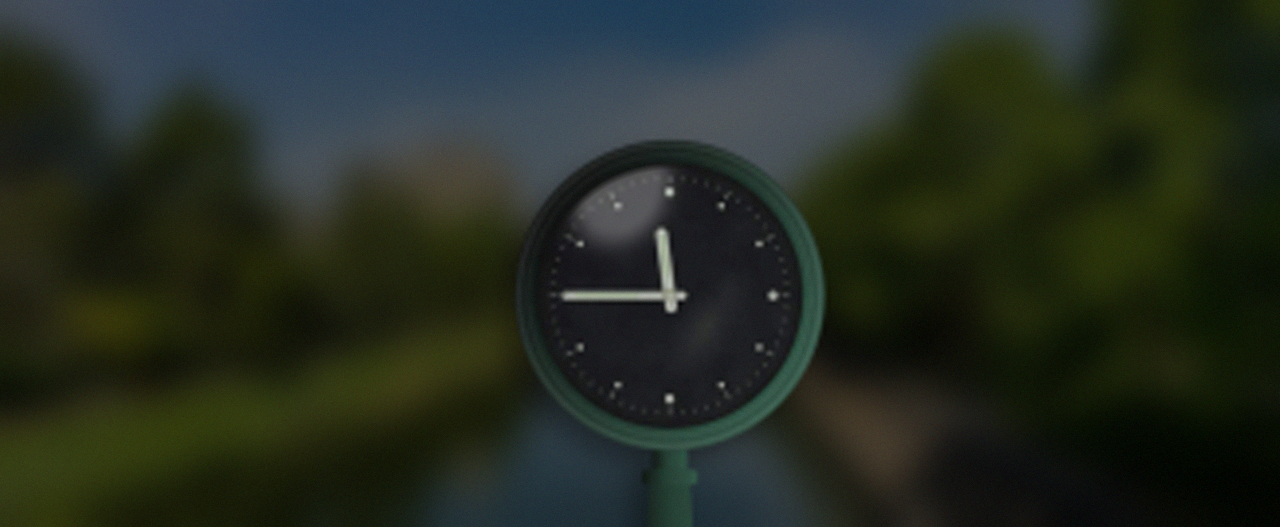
11:45
